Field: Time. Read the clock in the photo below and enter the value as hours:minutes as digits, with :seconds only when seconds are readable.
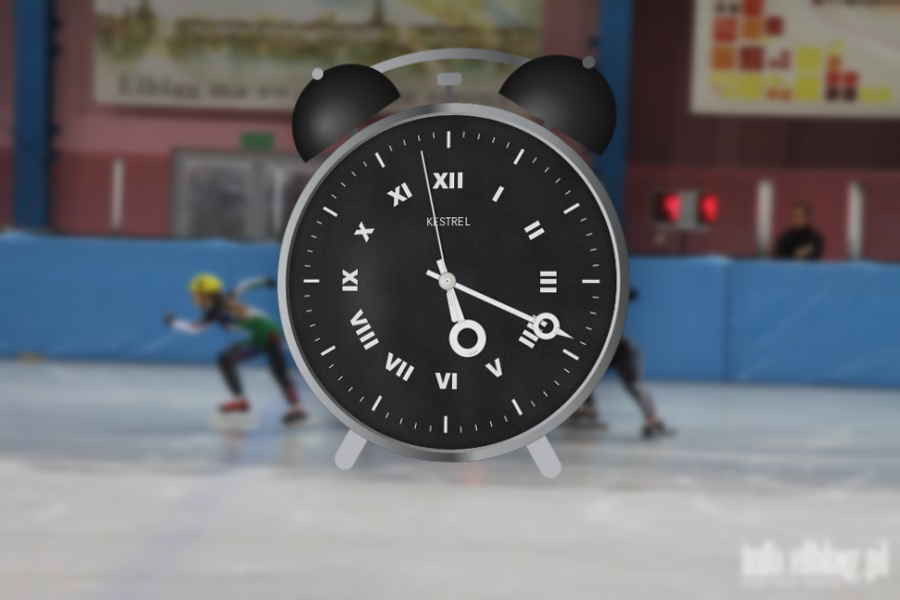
5:18:58
